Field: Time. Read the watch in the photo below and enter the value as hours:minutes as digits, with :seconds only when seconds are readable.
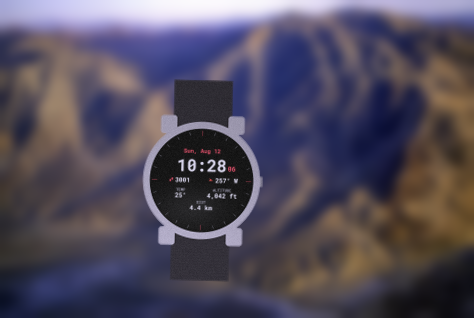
10:28
